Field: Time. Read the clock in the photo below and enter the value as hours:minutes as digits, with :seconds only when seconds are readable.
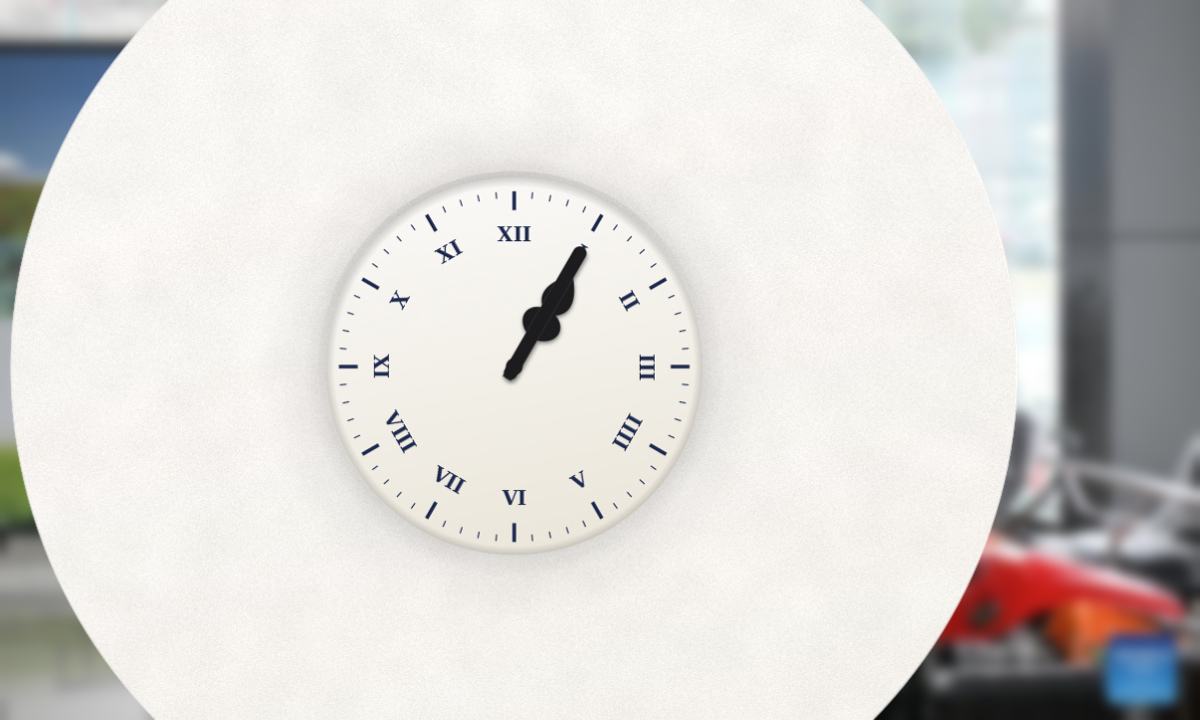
1:05
